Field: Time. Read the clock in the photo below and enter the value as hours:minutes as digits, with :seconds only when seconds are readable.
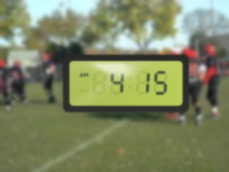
4:15
